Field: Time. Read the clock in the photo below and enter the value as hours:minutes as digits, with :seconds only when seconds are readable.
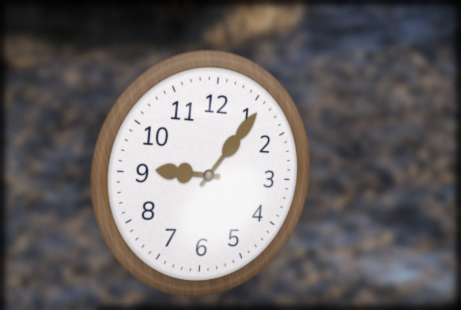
9:06
